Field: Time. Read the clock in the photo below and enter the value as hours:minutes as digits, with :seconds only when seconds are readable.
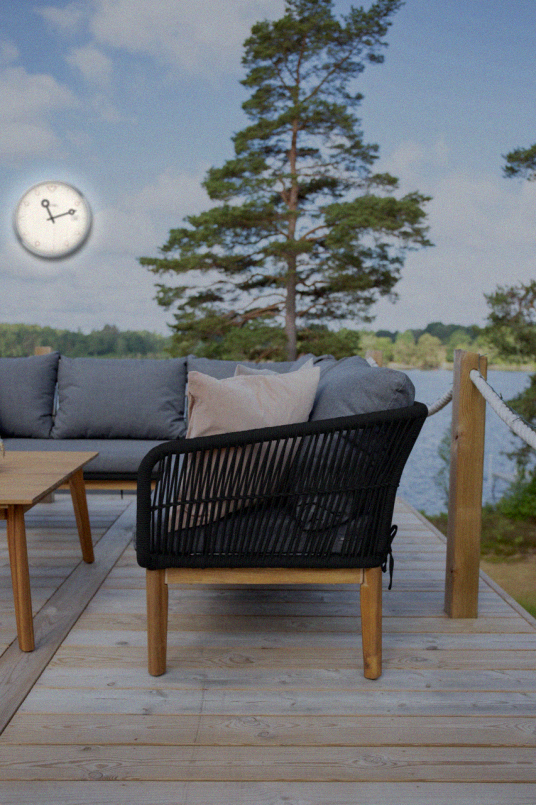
11:12
